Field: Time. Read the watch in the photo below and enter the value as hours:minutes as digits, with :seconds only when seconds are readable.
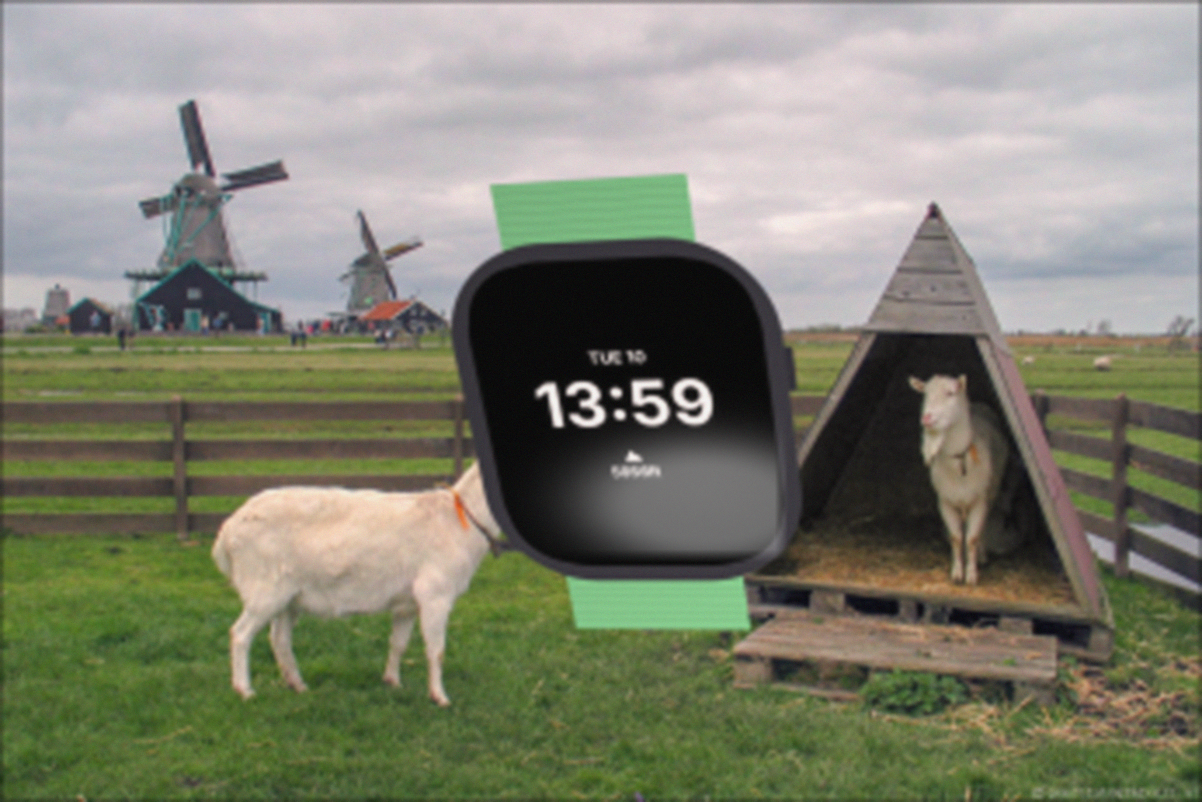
13:59
